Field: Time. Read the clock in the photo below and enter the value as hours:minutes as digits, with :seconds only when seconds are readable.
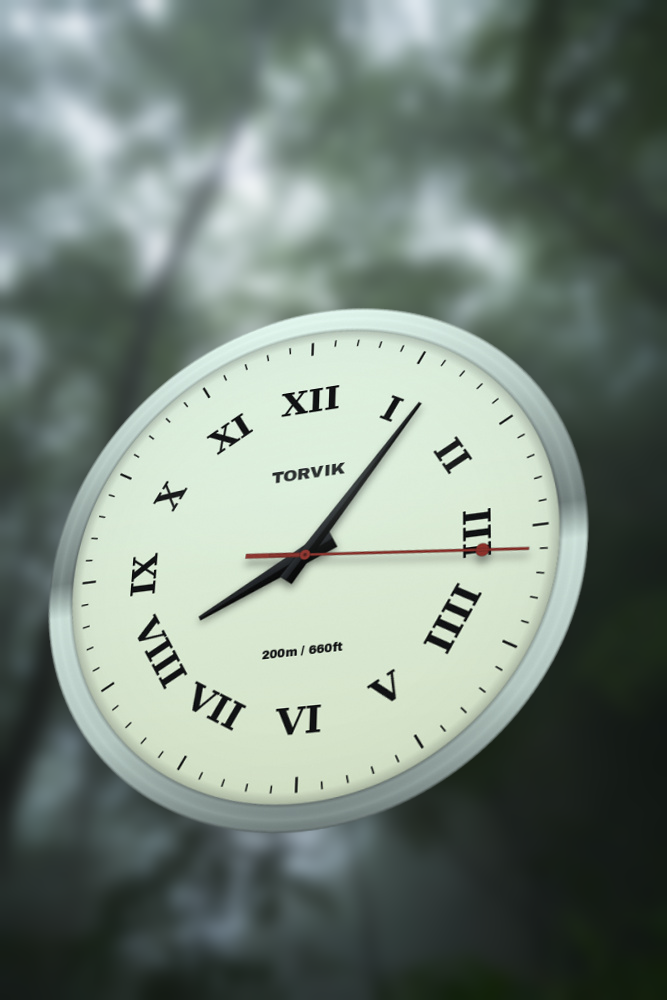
8:06:16
